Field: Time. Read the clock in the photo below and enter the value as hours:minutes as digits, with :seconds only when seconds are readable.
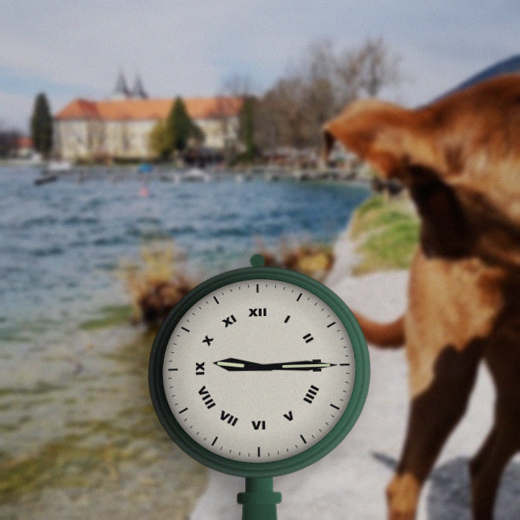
9:15
